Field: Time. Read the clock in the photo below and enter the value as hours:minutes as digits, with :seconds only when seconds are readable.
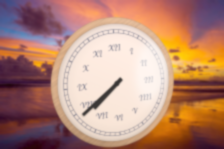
7:39
